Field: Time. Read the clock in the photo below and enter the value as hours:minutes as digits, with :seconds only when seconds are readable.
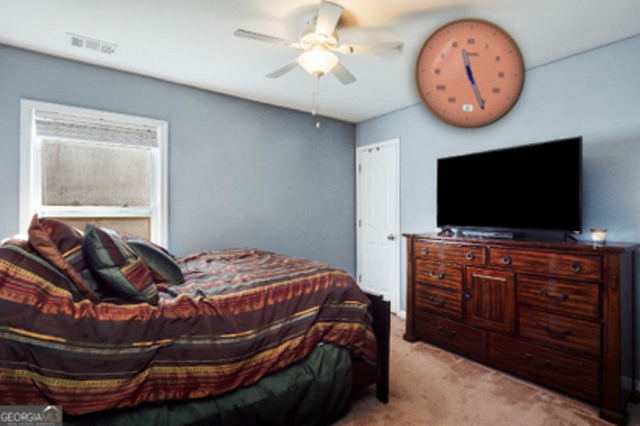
11:26
